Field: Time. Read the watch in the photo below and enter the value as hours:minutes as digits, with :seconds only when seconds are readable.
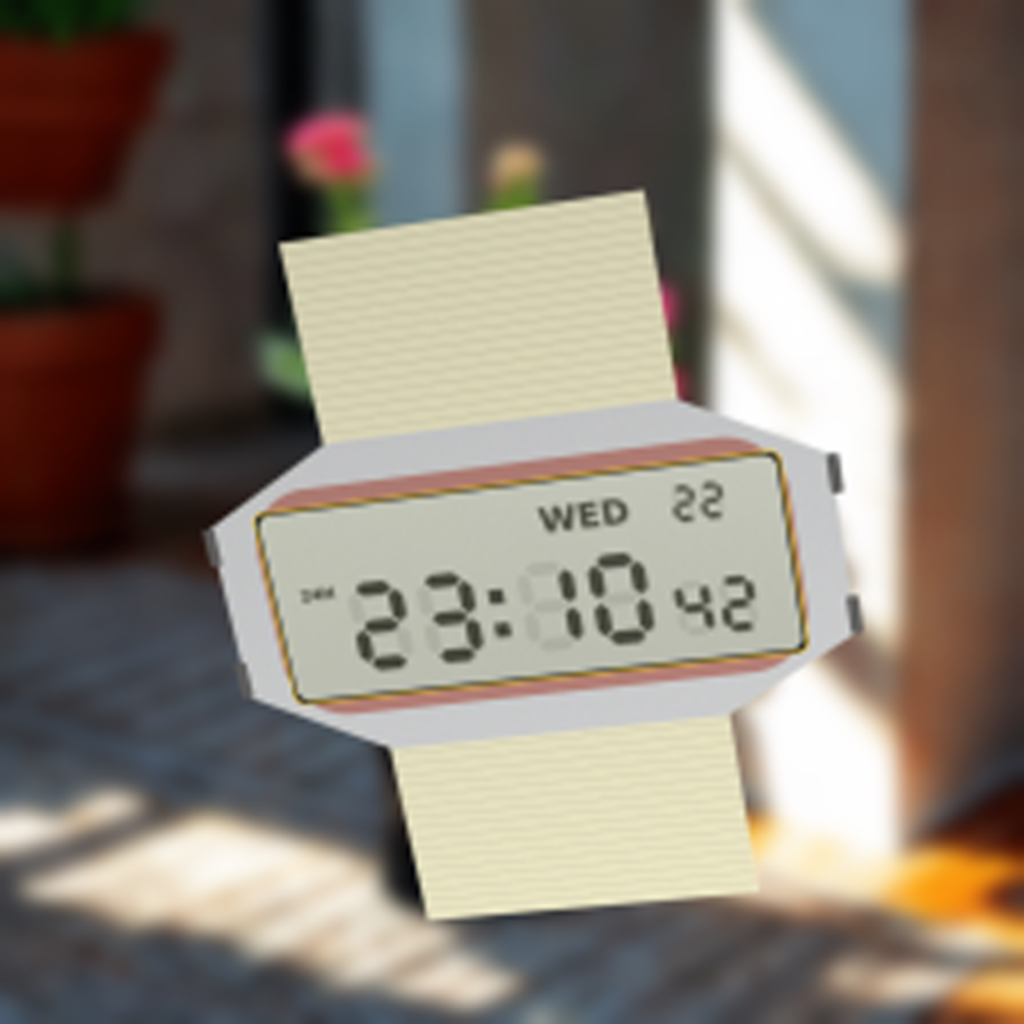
23:10:42
